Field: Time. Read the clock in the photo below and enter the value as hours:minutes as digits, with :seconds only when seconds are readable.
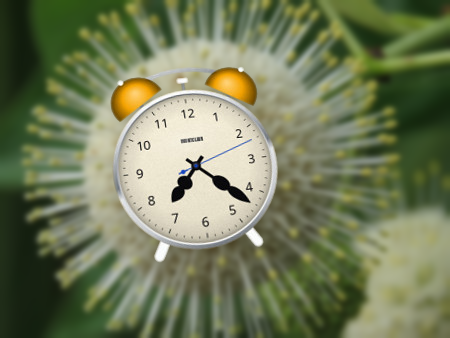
7:22:12
